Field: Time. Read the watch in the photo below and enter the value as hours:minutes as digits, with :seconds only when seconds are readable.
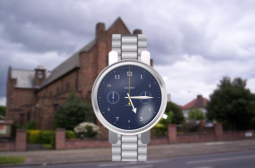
5:15
